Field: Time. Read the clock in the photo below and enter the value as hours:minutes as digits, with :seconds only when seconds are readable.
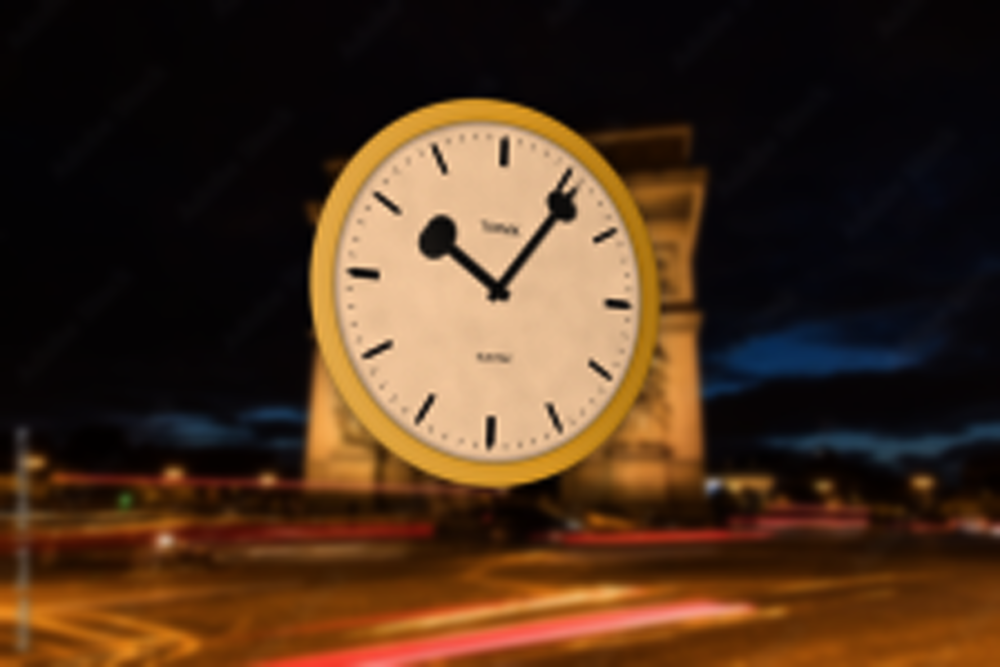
10:06
